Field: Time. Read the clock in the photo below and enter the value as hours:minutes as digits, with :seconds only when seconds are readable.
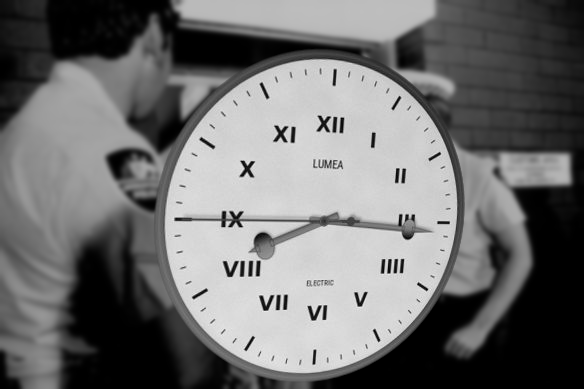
8:15:45
